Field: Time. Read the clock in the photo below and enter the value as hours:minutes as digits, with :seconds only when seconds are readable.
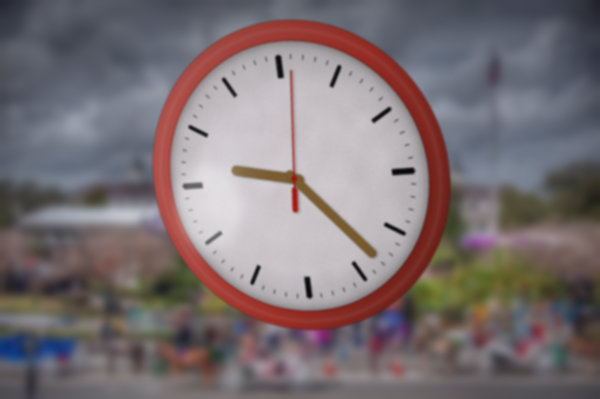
9:23:01
